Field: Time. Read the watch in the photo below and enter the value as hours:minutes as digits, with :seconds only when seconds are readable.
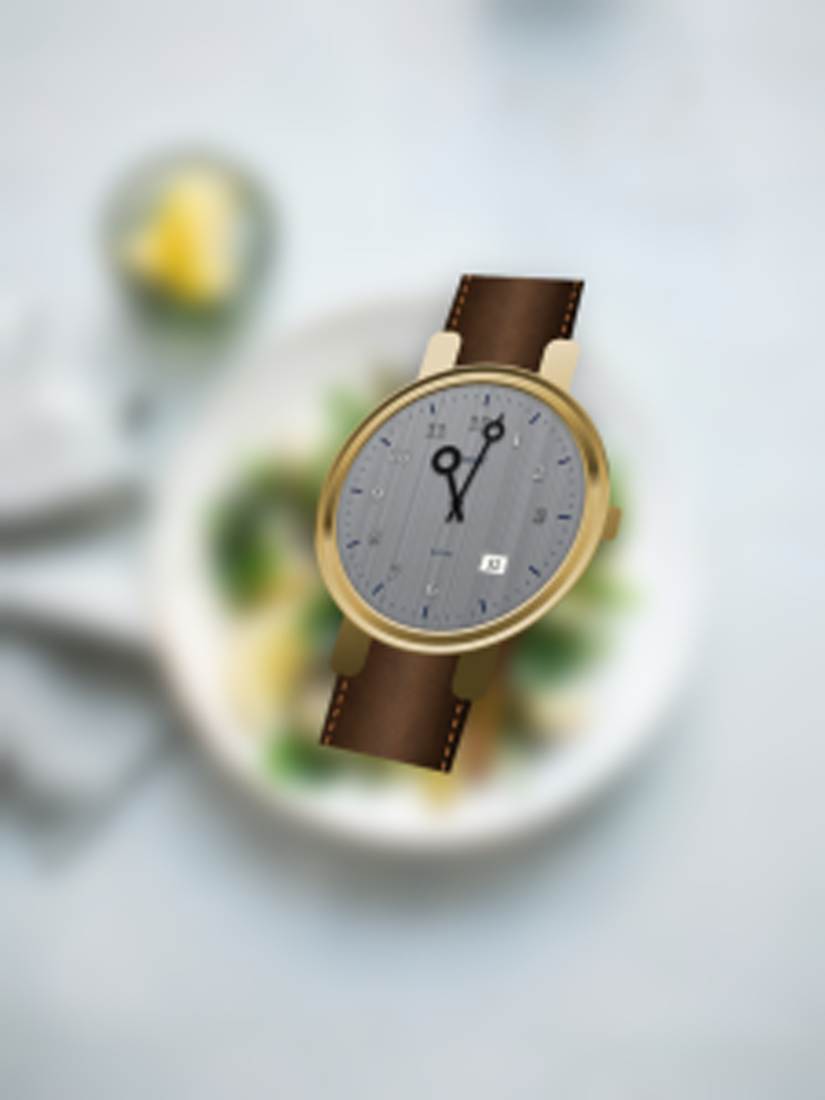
11:02
